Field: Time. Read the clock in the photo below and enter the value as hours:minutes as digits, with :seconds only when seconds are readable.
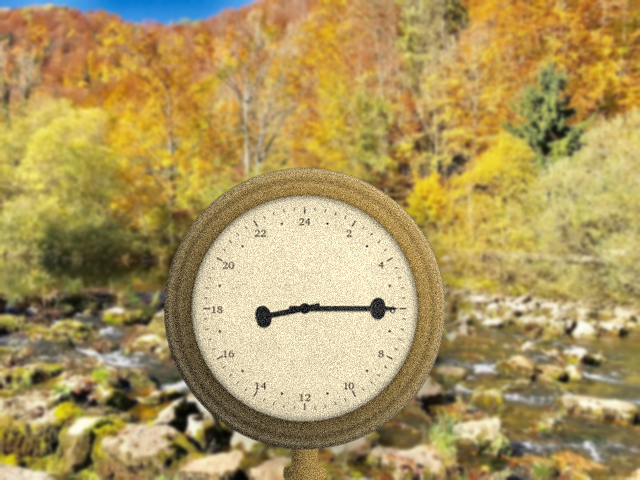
17:15
